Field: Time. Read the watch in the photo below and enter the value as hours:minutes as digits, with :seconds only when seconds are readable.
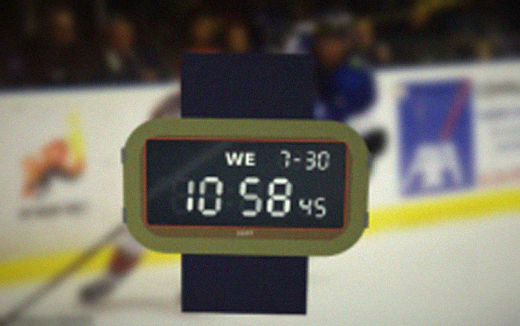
10:58:45
